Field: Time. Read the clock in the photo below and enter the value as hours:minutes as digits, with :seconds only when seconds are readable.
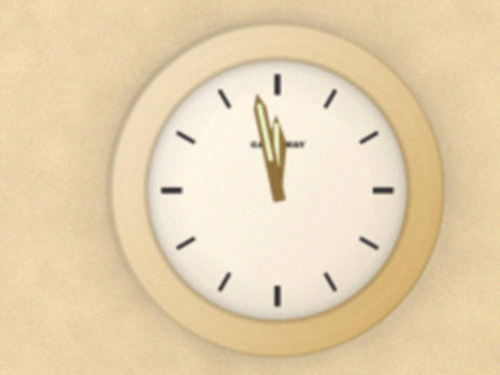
11:58
